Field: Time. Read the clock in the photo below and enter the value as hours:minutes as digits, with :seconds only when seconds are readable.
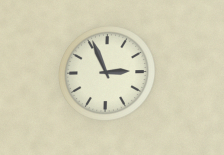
2:56
